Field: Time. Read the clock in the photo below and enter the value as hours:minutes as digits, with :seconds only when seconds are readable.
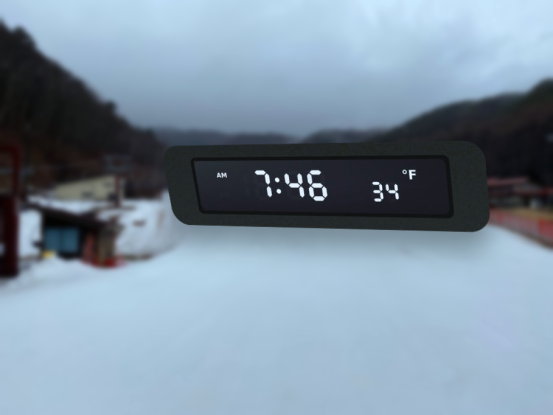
7:46
